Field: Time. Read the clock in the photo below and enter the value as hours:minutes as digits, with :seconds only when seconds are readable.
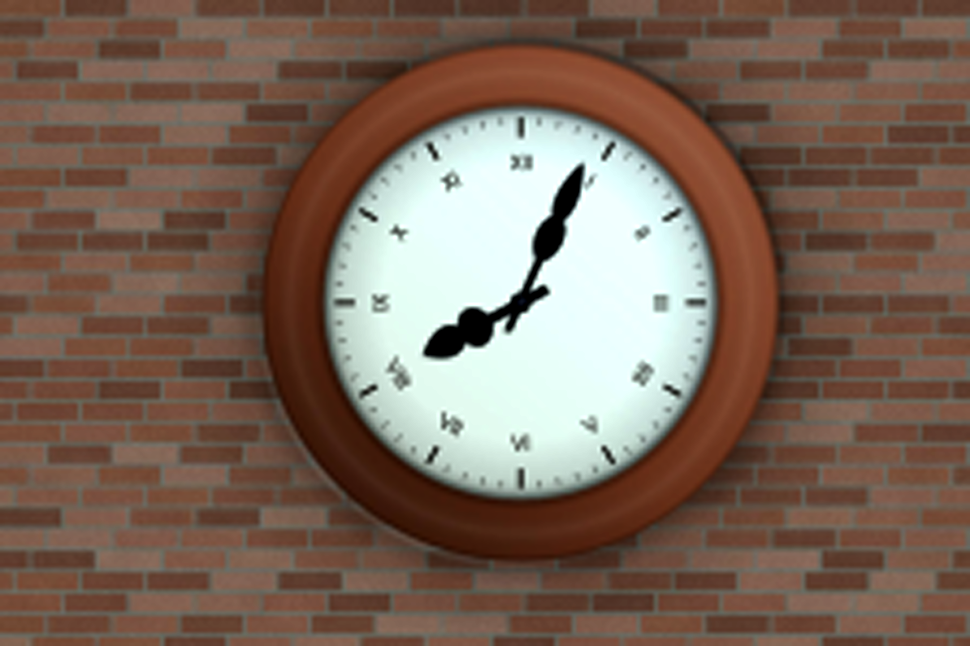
8:04
